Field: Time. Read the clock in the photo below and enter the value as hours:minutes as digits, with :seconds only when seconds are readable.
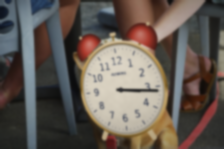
3:16
